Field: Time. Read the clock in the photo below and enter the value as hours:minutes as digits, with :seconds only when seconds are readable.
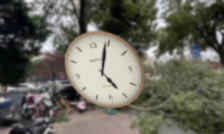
5:04
